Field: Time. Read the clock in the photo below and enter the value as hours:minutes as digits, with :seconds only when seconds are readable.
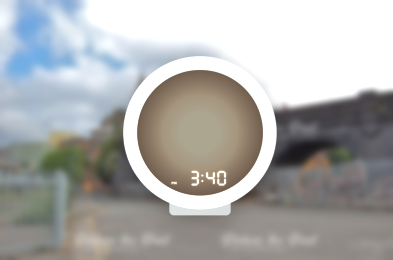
3:40
